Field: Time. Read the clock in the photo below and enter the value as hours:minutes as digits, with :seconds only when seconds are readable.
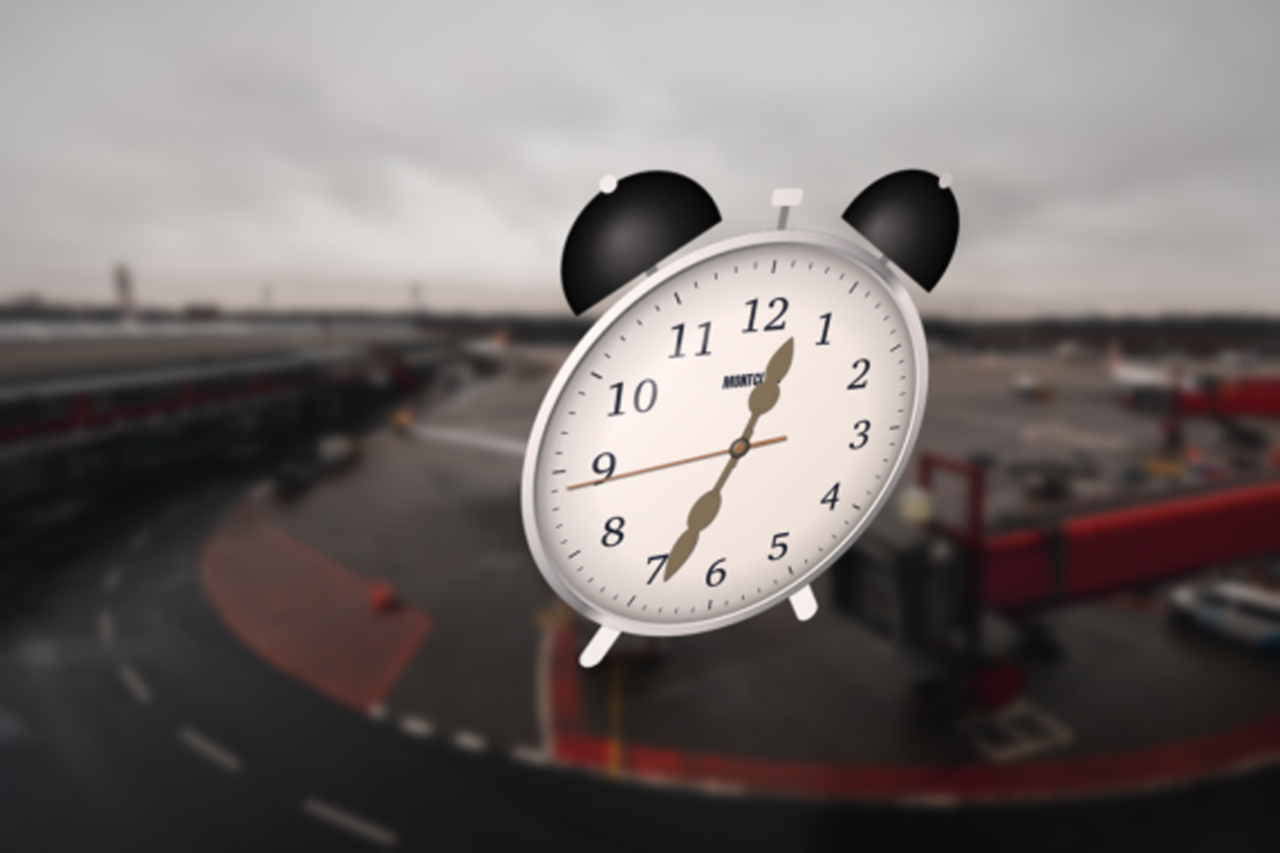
12:33:44
